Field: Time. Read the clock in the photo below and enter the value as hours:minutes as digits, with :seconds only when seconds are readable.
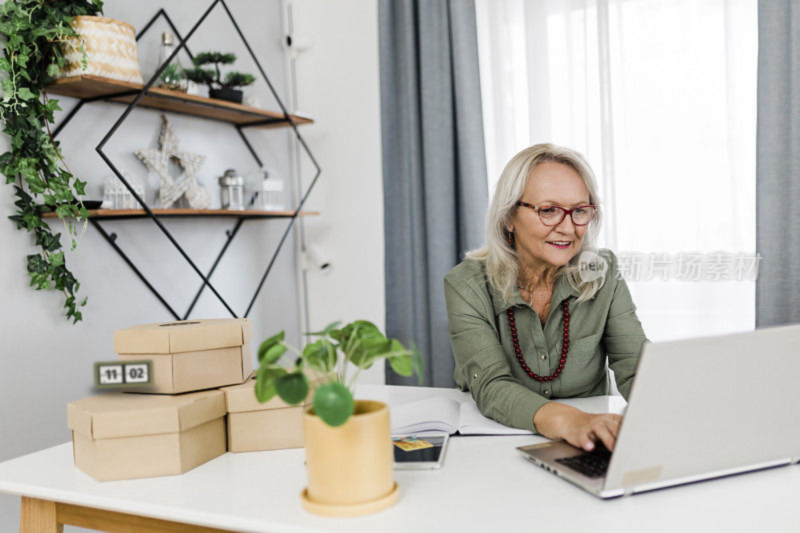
11:02
